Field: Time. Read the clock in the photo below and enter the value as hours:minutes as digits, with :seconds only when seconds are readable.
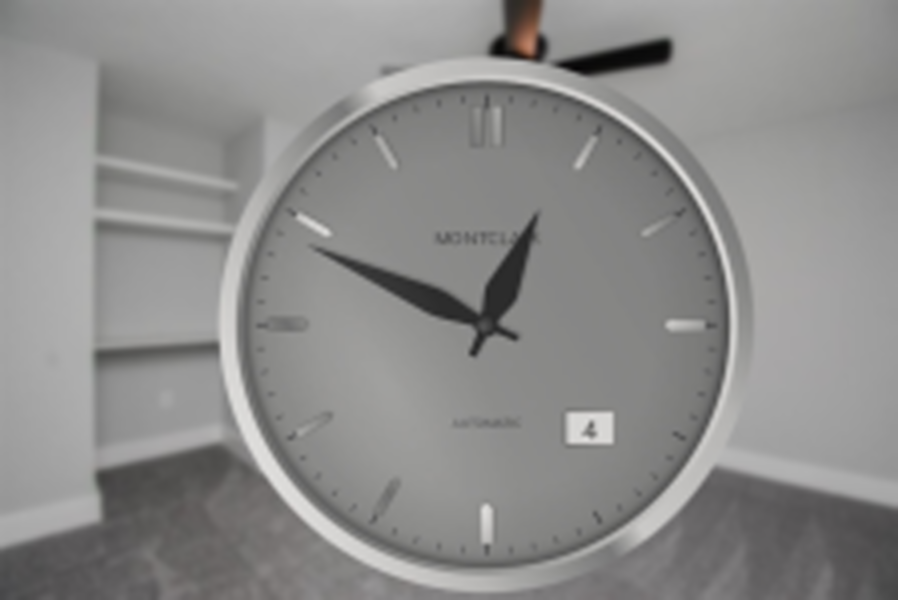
12:49
